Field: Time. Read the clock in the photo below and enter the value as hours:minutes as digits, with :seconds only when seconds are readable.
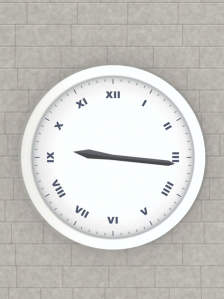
9:16
